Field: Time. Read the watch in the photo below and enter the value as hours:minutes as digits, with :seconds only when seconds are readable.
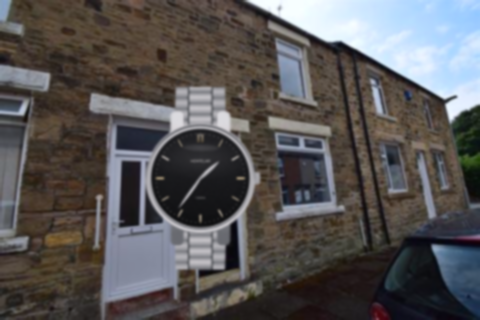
1:36
